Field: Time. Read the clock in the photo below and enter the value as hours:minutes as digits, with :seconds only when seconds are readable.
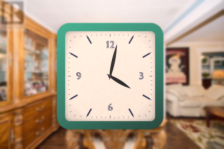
4:02
